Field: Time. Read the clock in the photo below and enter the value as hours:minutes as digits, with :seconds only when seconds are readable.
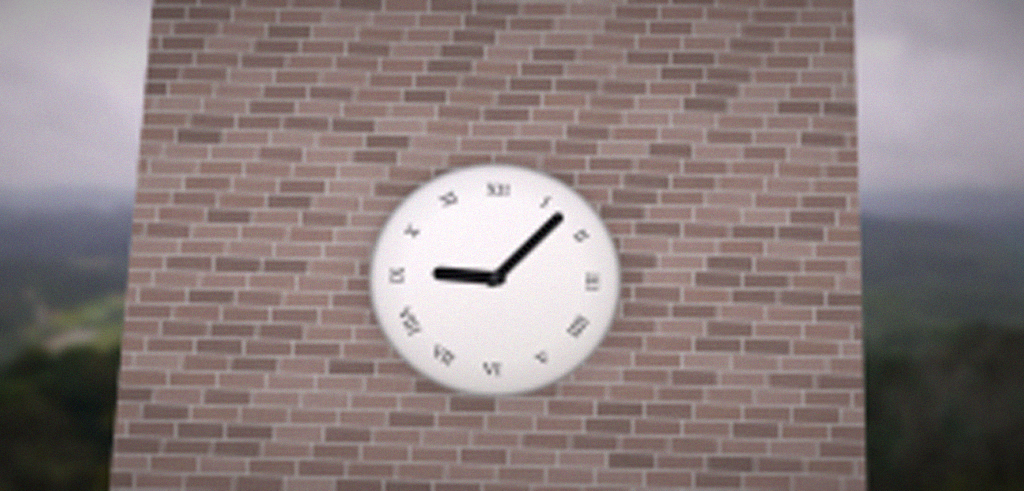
9:07
